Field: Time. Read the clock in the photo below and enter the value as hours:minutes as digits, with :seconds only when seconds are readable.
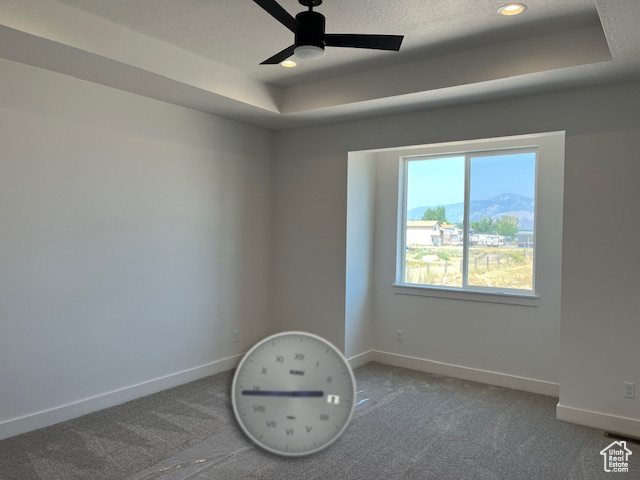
2:44
